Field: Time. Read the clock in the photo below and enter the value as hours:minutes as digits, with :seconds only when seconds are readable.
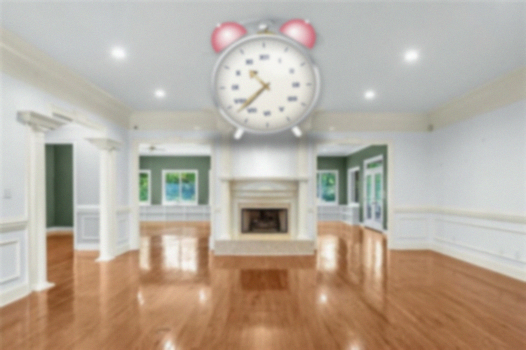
10:38
